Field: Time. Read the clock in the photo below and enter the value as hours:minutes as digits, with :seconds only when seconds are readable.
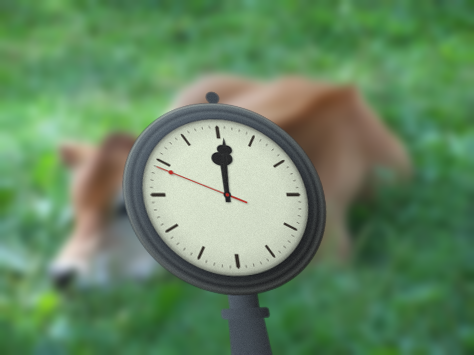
12:00:49
